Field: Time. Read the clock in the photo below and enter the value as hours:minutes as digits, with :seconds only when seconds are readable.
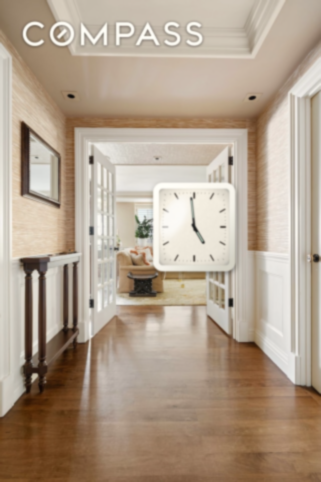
4:59
